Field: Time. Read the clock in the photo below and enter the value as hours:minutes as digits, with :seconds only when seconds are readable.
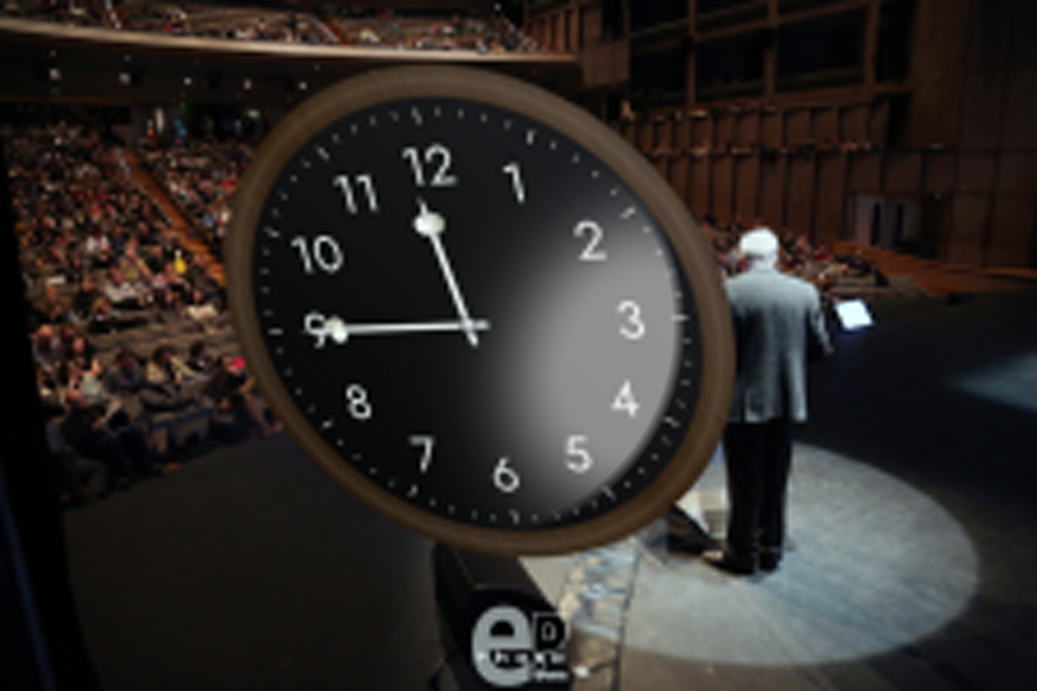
11:45
